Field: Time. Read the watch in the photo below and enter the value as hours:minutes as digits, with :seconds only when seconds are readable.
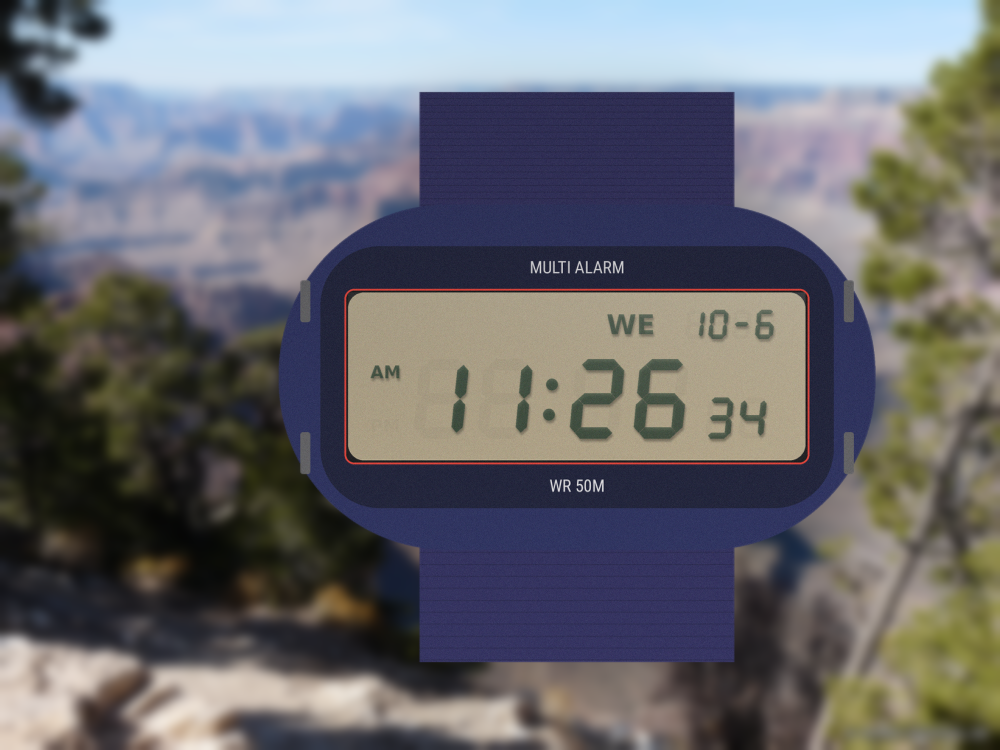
11:26:34
